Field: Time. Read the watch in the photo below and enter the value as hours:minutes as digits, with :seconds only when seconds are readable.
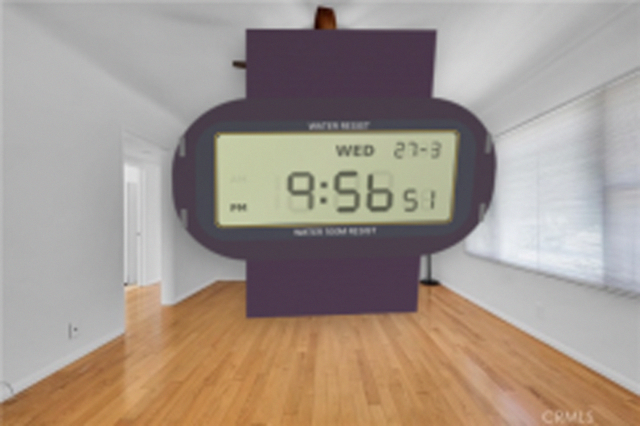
9:56:51
